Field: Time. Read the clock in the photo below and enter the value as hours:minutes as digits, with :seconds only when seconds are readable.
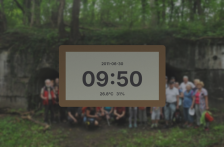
9:50
